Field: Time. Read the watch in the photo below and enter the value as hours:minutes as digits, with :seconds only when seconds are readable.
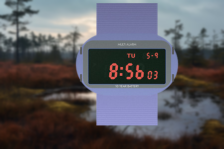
8:56:03
